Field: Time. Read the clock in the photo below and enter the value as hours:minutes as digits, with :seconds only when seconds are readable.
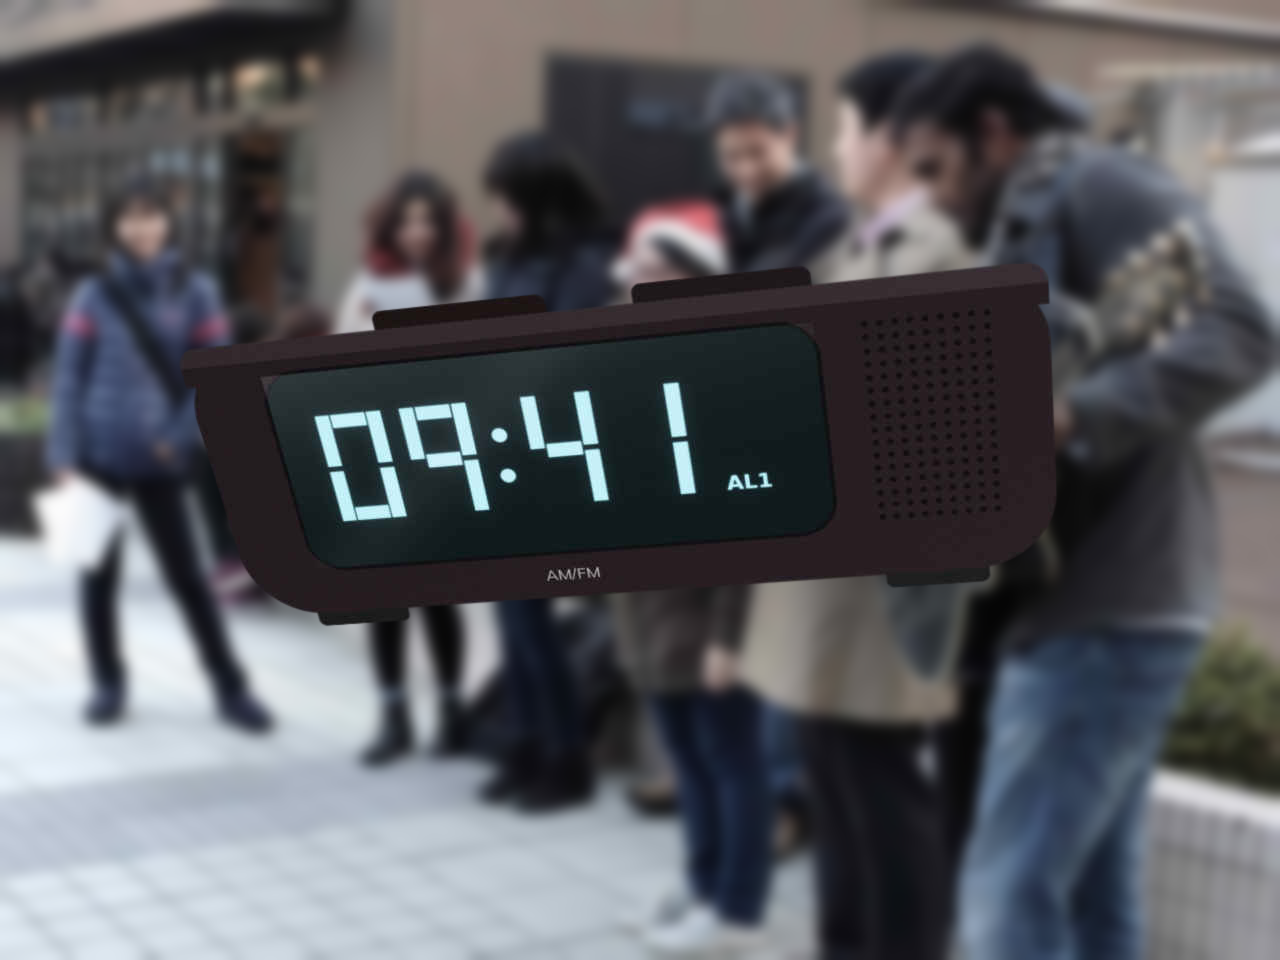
9:41
